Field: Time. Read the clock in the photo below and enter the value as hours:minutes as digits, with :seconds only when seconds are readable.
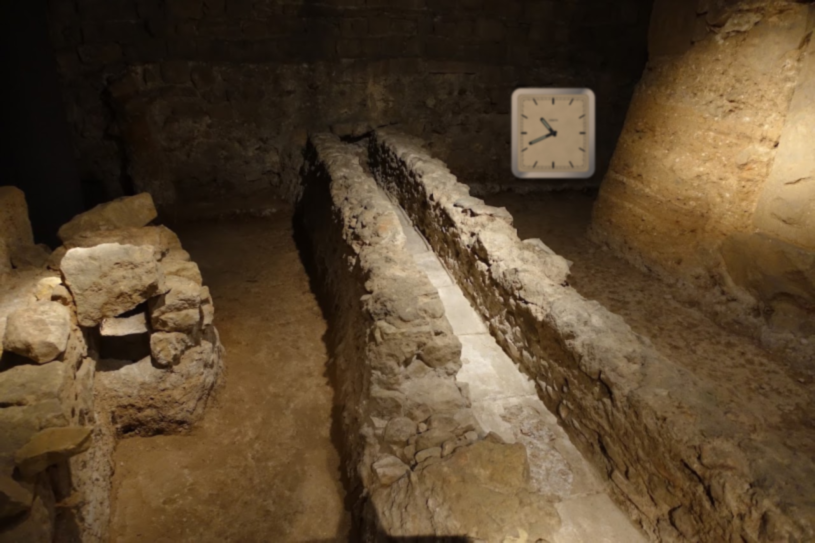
10:41
